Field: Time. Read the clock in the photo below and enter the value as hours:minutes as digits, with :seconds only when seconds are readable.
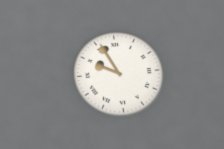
9:56
